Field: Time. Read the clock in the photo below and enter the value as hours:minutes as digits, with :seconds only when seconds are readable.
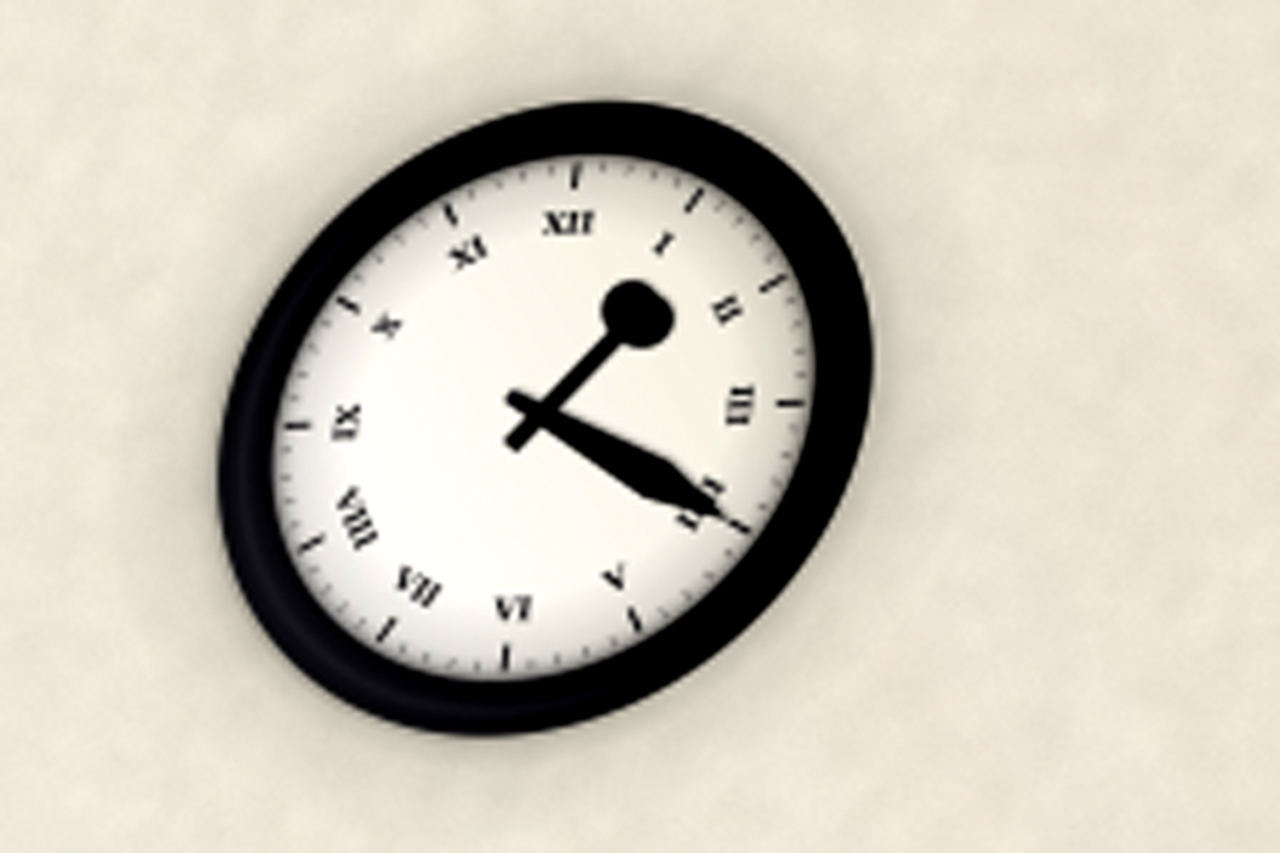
1:20
